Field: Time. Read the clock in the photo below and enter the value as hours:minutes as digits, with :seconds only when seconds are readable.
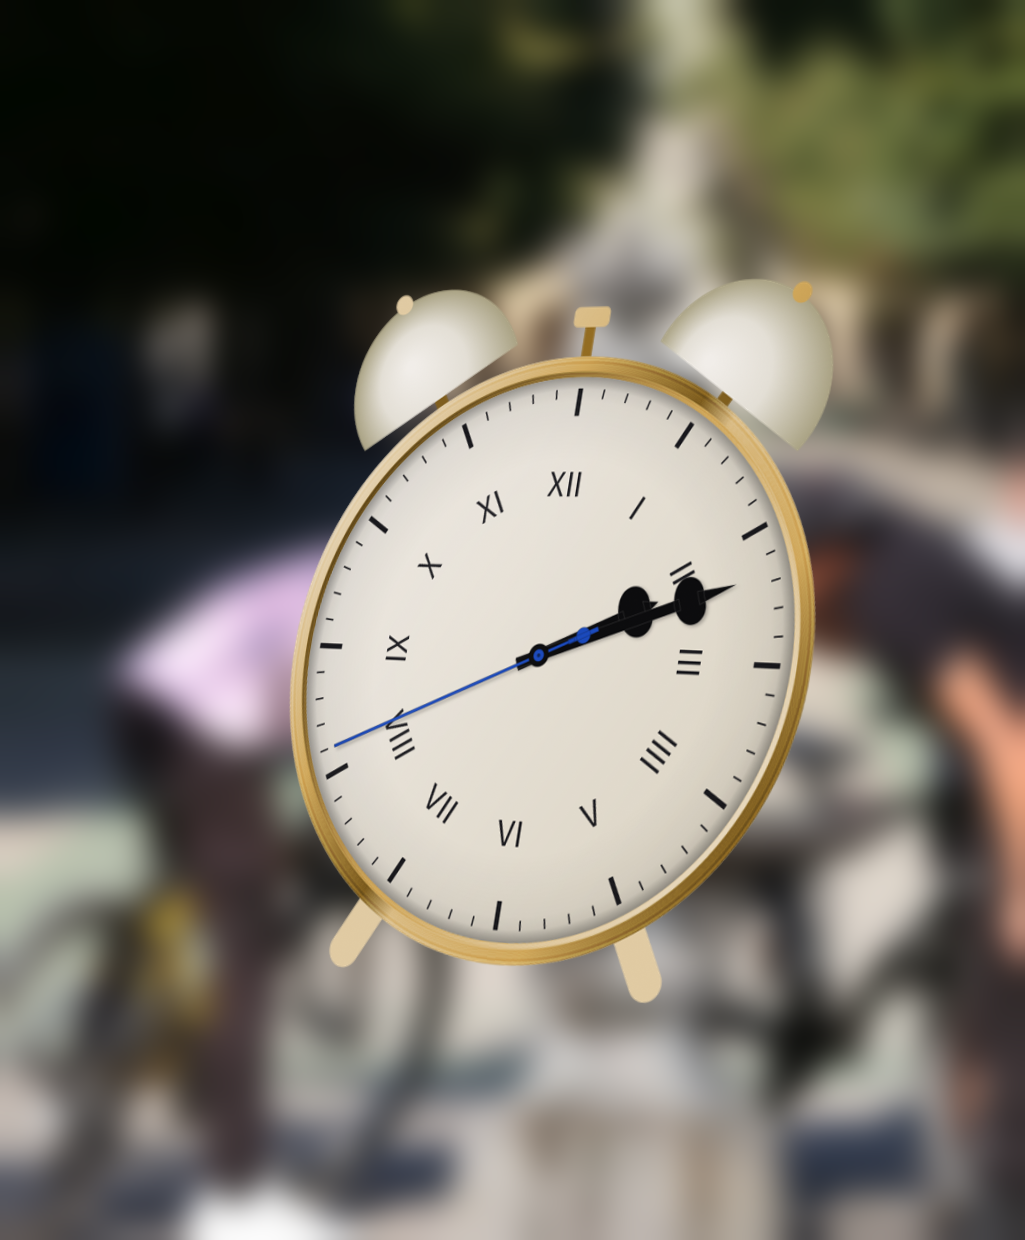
2:11:41
